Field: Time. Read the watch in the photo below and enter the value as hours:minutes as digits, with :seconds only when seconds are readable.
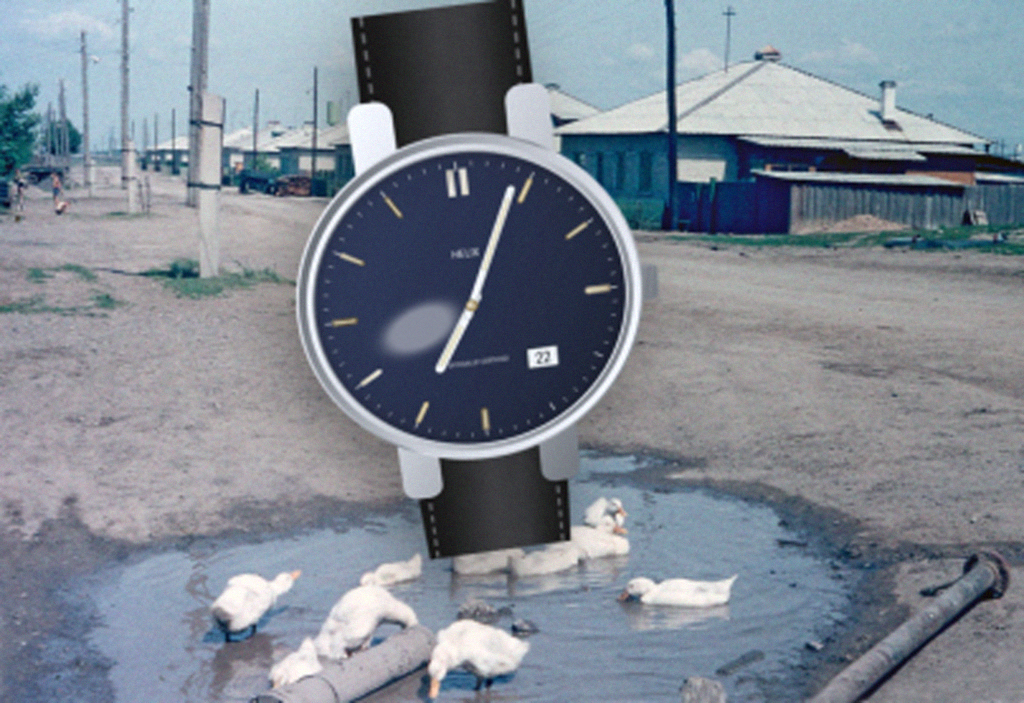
7:04
